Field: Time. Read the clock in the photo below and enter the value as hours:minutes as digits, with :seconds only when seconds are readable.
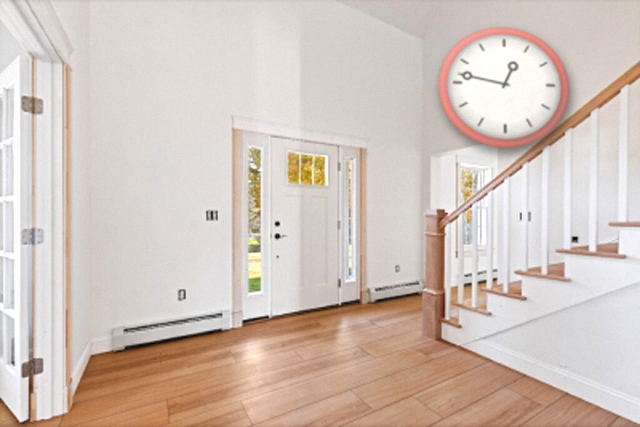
12:47
